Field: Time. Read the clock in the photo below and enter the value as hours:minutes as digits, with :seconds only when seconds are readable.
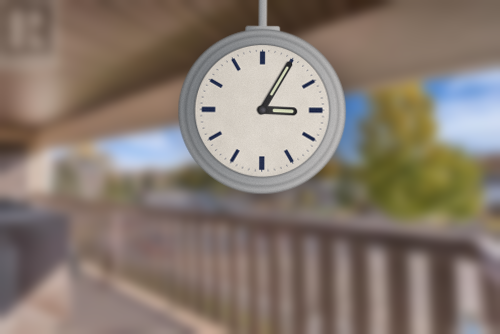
3:05
